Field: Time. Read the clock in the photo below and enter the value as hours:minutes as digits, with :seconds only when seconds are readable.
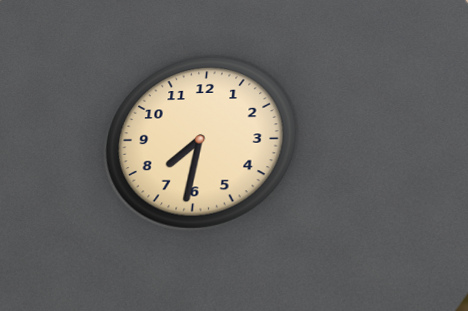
7:31
